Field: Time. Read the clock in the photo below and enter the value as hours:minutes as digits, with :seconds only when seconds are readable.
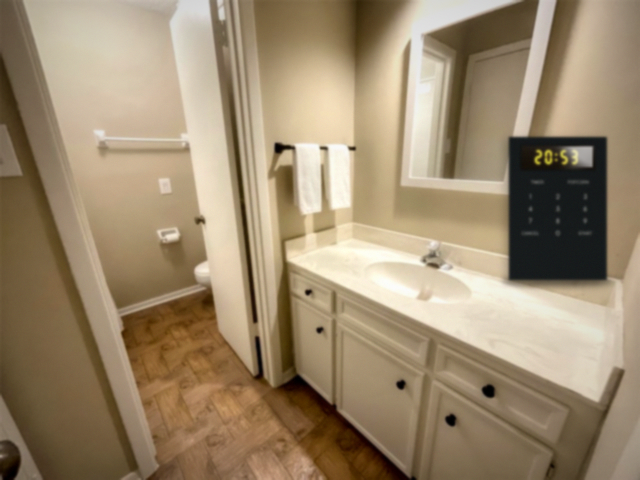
20:53
